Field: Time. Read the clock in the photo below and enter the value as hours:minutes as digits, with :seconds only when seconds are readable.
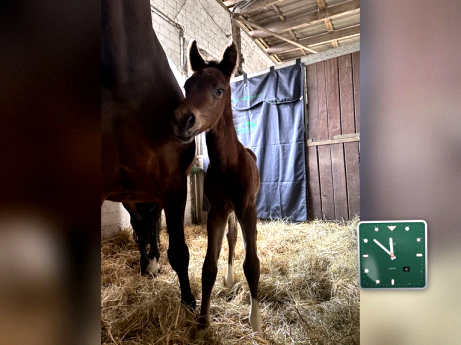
11:52
